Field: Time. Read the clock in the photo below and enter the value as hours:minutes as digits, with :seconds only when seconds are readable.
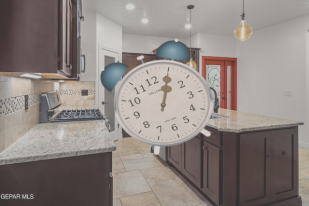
1:05
